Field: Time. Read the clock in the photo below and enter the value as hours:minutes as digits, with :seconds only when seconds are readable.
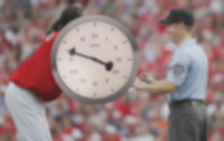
3:48
